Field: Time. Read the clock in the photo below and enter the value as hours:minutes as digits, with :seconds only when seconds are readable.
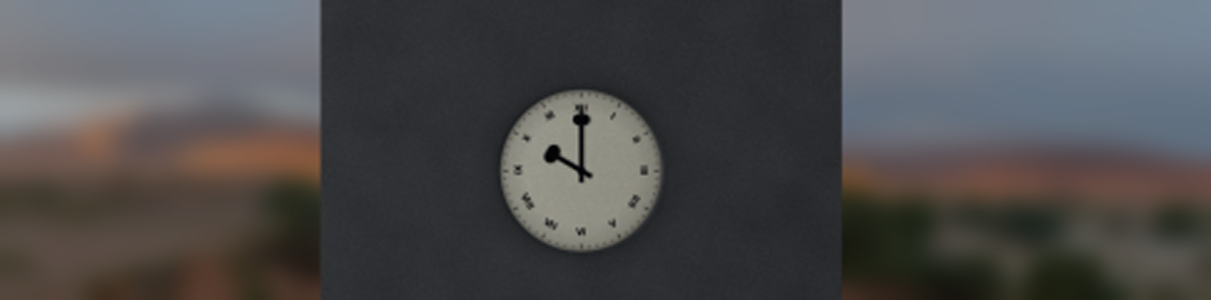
10:00
